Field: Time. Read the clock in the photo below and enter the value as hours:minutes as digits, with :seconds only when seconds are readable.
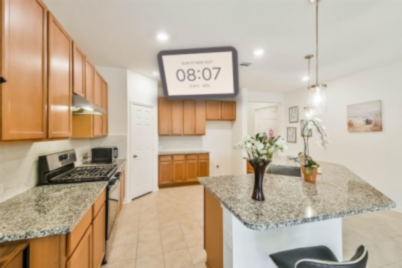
8:07
